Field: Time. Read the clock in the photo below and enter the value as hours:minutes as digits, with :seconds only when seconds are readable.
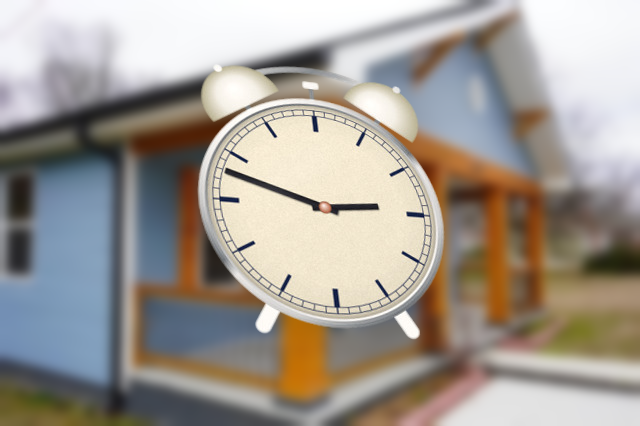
2:48
